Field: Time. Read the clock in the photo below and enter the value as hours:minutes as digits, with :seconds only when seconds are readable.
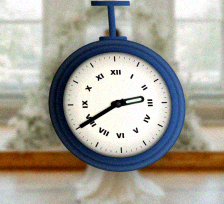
2:40
